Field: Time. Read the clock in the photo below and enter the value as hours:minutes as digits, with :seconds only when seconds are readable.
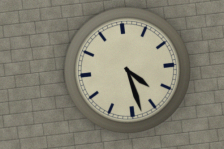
4:28
